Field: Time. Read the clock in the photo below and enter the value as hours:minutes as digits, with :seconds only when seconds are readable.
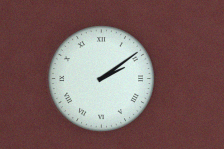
2:09
